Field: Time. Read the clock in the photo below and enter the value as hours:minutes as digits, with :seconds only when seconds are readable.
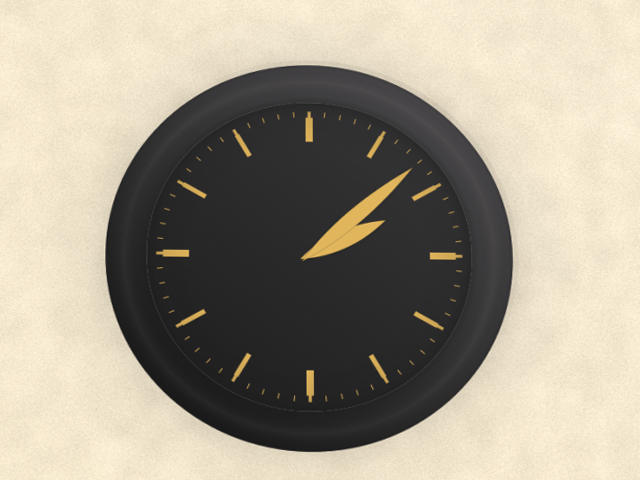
2:08
